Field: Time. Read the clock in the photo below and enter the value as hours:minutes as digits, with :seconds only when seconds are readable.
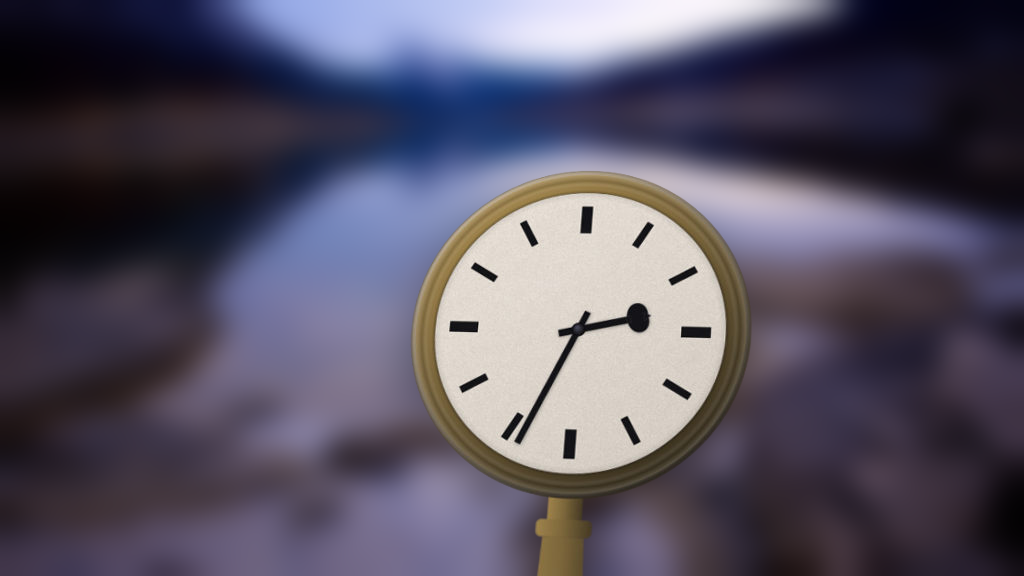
2:34
